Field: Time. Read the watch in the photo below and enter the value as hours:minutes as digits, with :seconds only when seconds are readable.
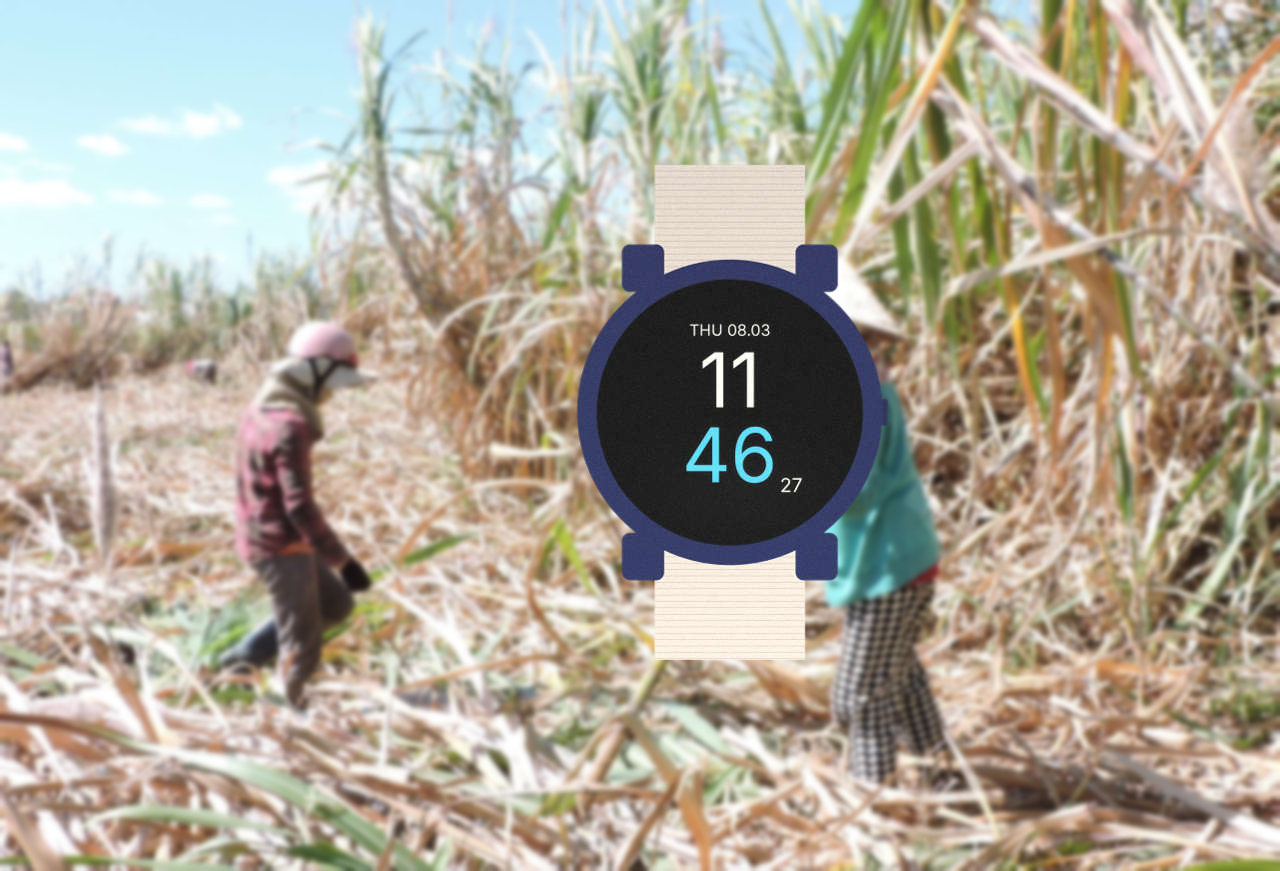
11:46:27
